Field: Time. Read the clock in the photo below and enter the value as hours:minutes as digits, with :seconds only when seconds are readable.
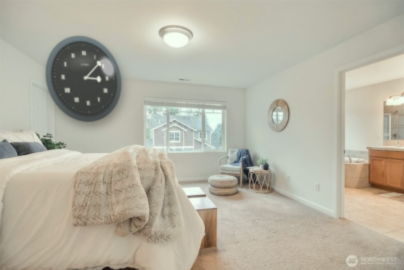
3:08
